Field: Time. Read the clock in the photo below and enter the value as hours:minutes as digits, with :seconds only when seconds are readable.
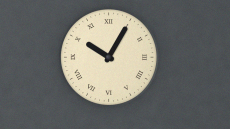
10:05
